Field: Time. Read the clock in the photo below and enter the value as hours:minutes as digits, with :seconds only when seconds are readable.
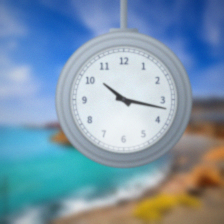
10:17
